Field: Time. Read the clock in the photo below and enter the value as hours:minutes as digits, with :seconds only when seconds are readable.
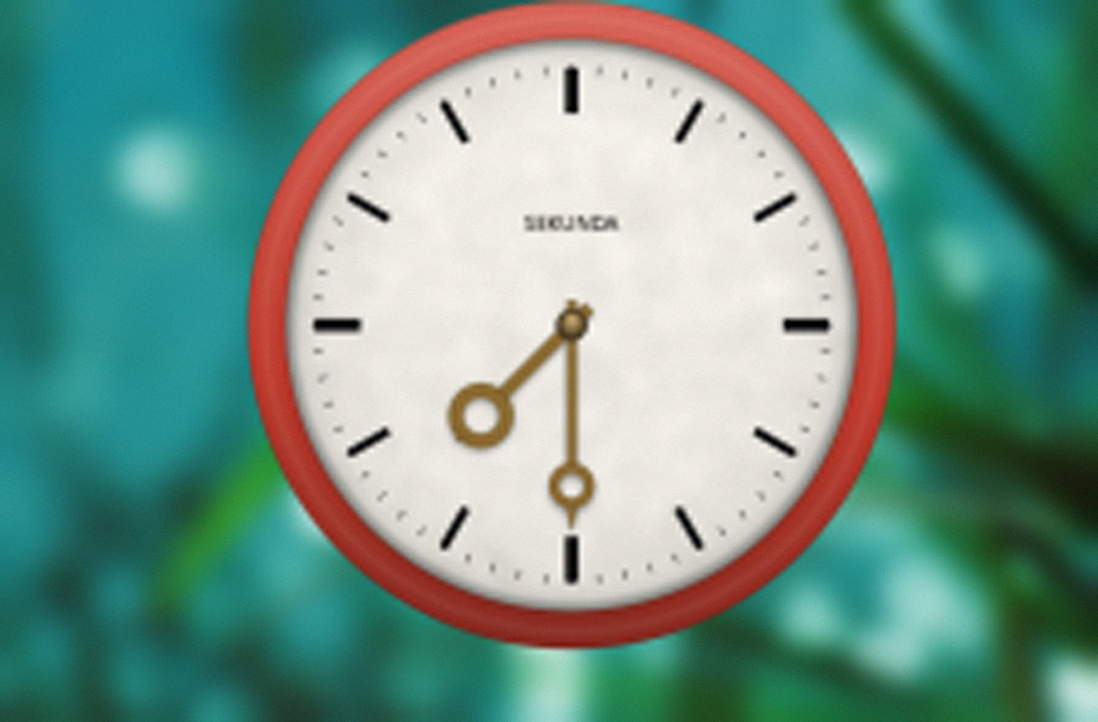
7:30
